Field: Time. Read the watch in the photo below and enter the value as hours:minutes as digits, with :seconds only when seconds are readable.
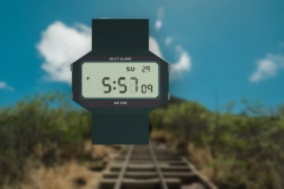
5:57:09
